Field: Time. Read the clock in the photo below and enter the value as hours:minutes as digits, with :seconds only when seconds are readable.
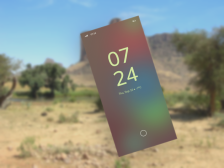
7:24
